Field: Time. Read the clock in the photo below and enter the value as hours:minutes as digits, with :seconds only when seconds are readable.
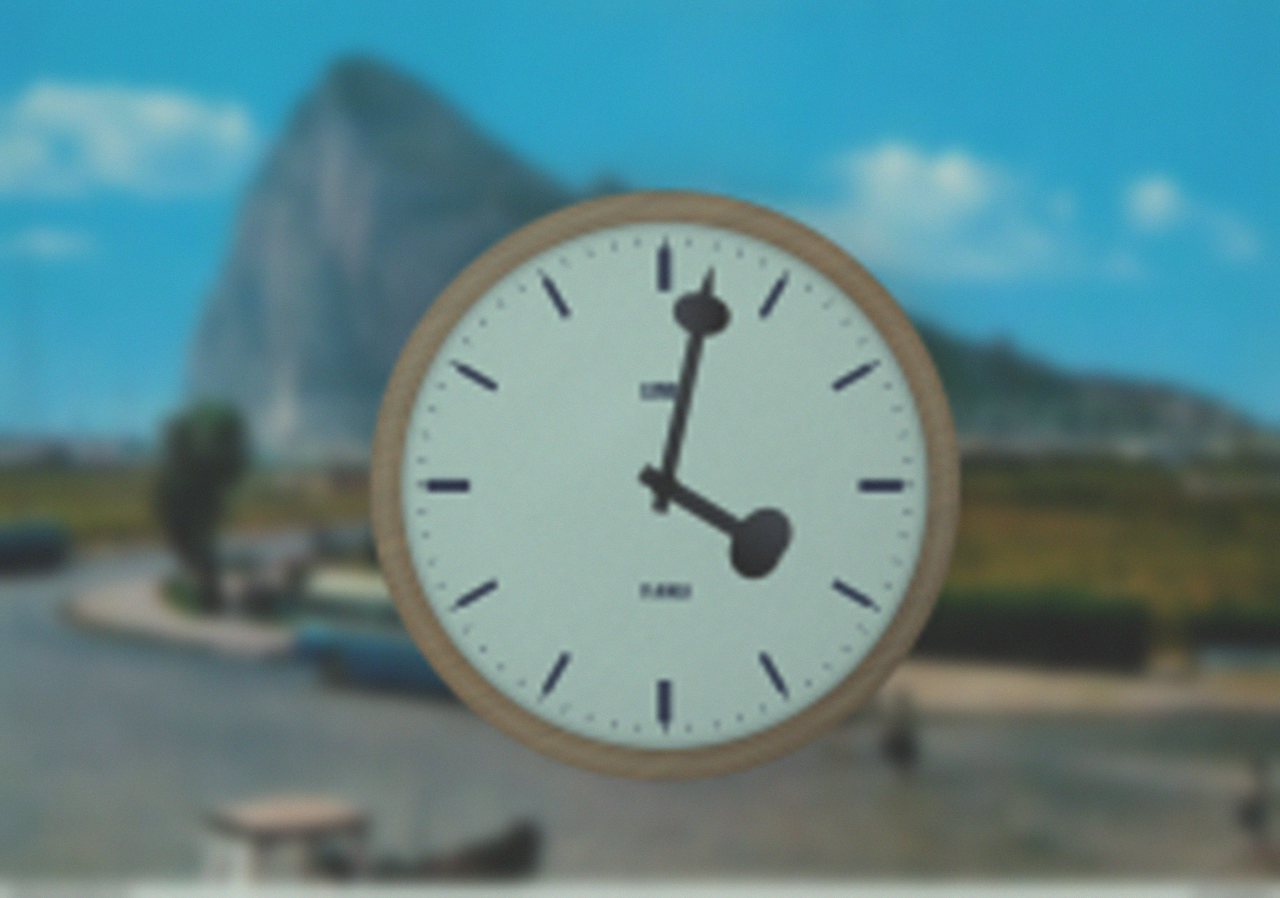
4:02
